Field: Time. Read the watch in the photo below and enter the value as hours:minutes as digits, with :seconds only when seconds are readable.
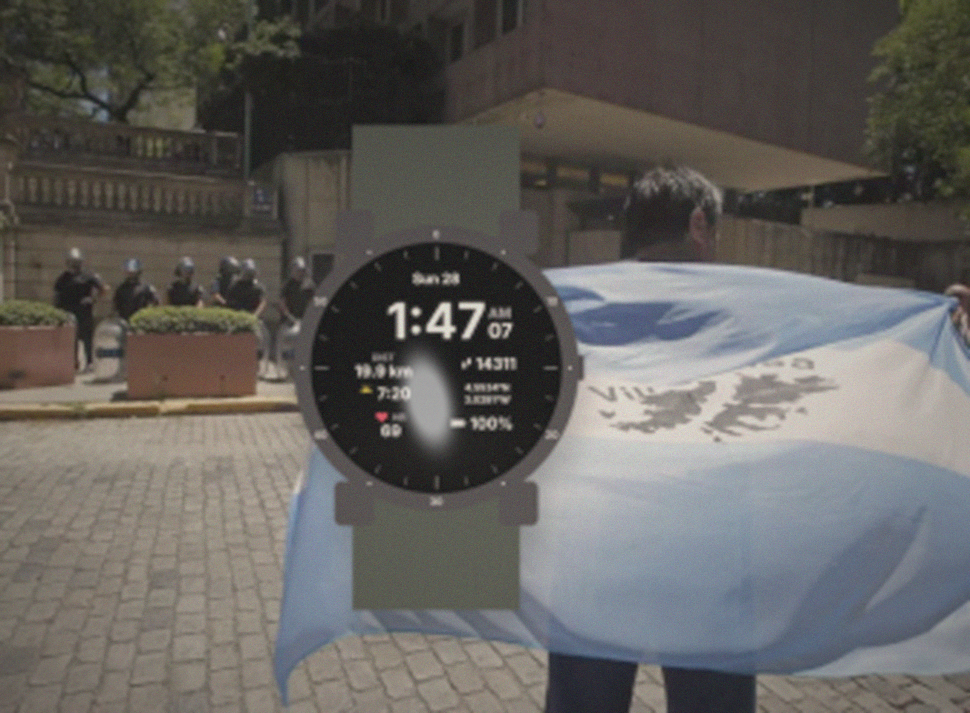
1:47
